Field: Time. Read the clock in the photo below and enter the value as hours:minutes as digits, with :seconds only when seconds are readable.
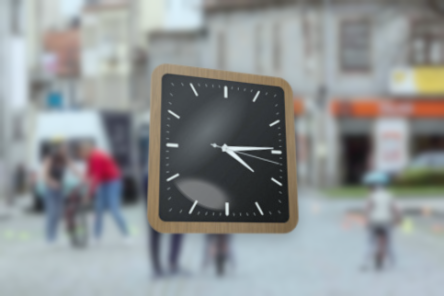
4:14:17
